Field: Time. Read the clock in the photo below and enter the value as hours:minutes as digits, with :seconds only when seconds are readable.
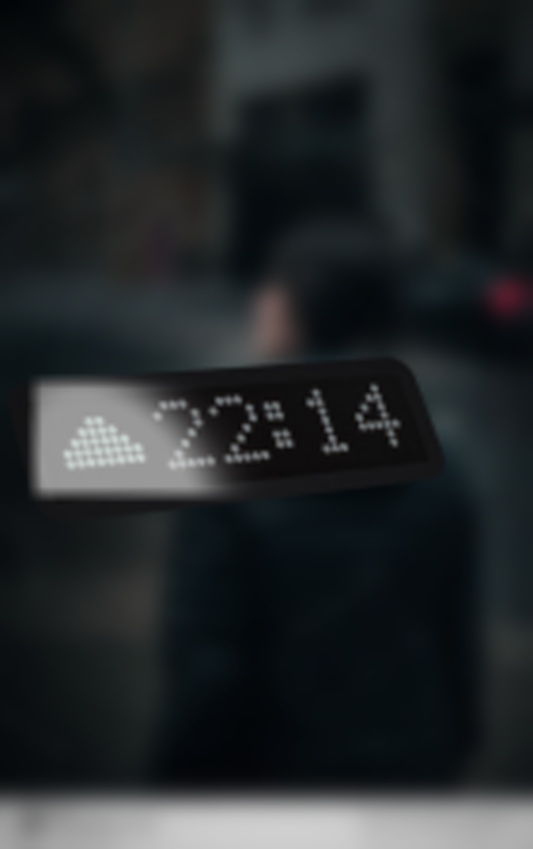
22:14
